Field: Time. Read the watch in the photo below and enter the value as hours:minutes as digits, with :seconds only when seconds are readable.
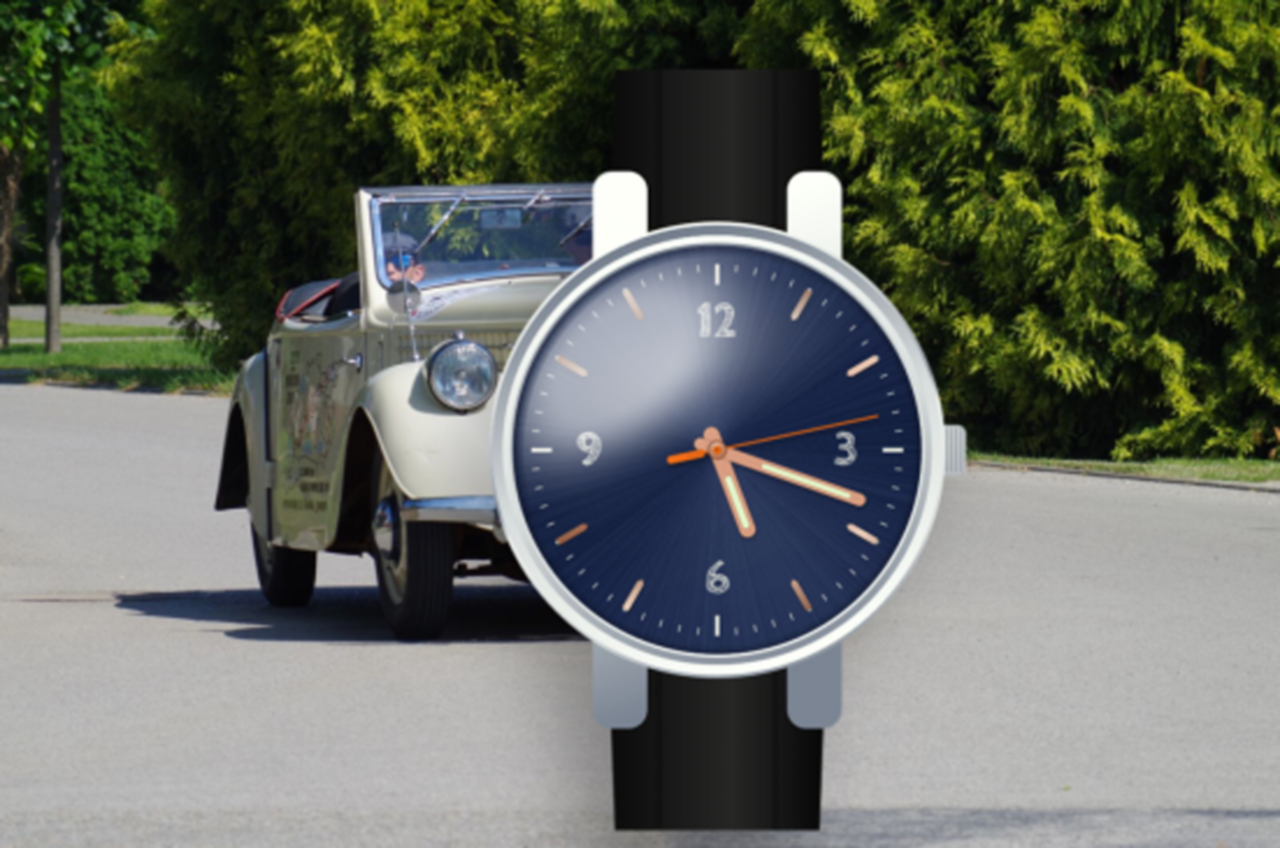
5:18:13
